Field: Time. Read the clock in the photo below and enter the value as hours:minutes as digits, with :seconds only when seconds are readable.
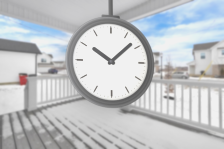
10:08
